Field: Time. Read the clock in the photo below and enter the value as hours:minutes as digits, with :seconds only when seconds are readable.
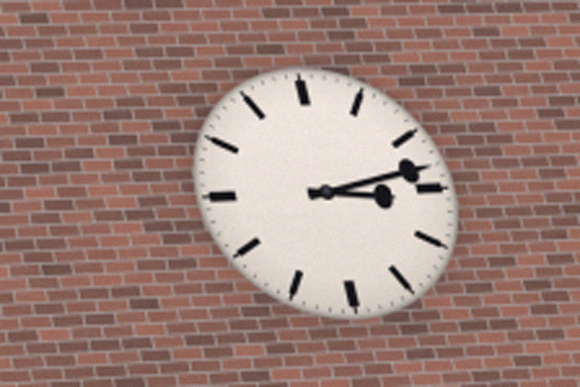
3:13
